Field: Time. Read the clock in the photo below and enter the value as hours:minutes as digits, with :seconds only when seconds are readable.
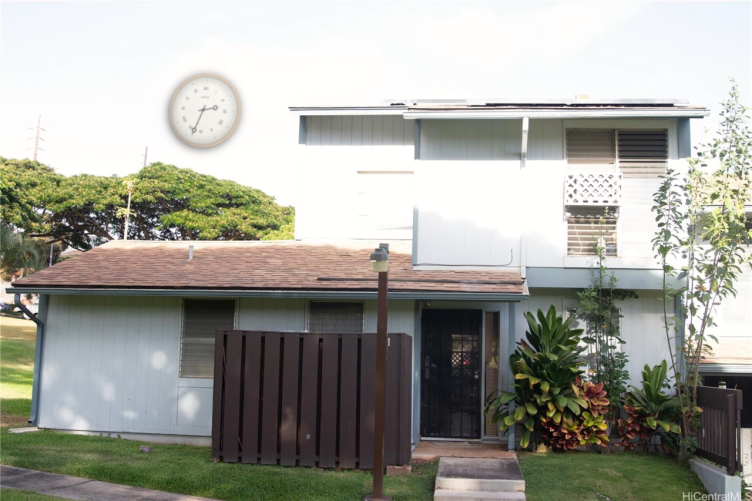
2:33
